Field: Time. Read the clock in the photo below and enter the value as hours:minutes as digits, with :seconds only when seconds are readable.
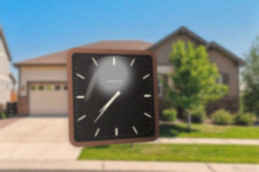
7:37
